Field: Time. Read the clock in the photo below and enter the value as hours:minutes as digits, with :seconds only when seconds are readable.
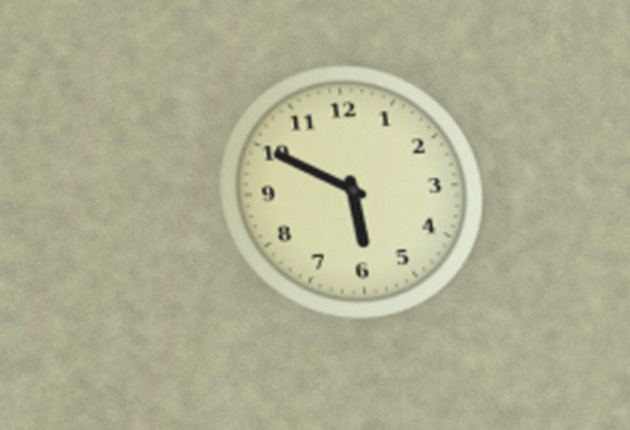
5:50
